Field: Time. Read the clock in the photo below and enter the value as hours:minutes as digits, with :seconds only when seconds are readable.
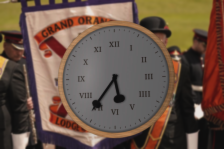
5:36
